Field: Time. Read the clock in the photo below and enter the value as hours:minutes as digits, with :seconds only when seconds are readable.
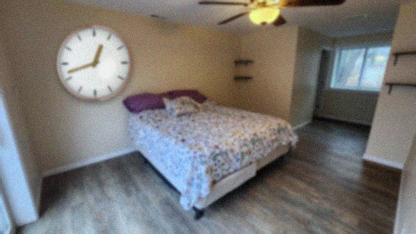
12:42
